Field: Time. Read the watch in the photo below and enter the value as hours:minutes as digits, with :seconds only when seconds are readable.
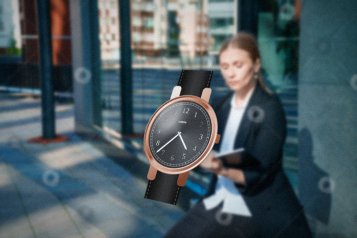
4:37
